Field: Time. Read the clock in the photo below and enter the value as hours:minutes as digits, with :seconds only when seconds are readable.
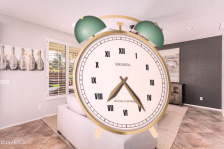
7:24
